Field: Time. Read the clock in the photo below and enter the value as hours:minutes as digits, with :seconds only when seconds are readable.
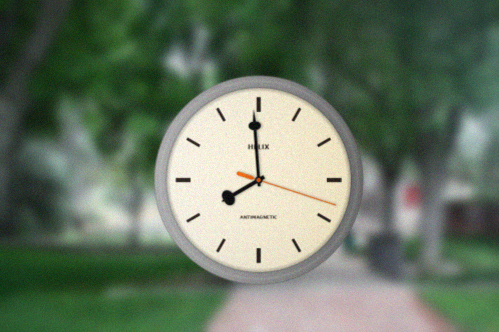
7:59:18
